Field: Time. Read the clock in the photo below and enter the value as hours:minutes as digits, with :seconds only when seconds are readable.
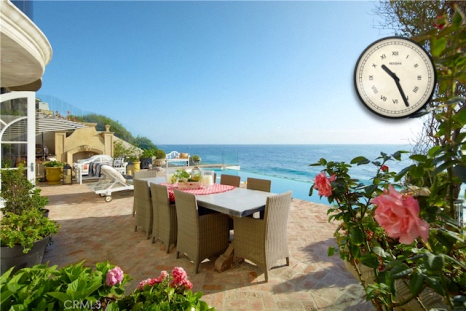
10:26
